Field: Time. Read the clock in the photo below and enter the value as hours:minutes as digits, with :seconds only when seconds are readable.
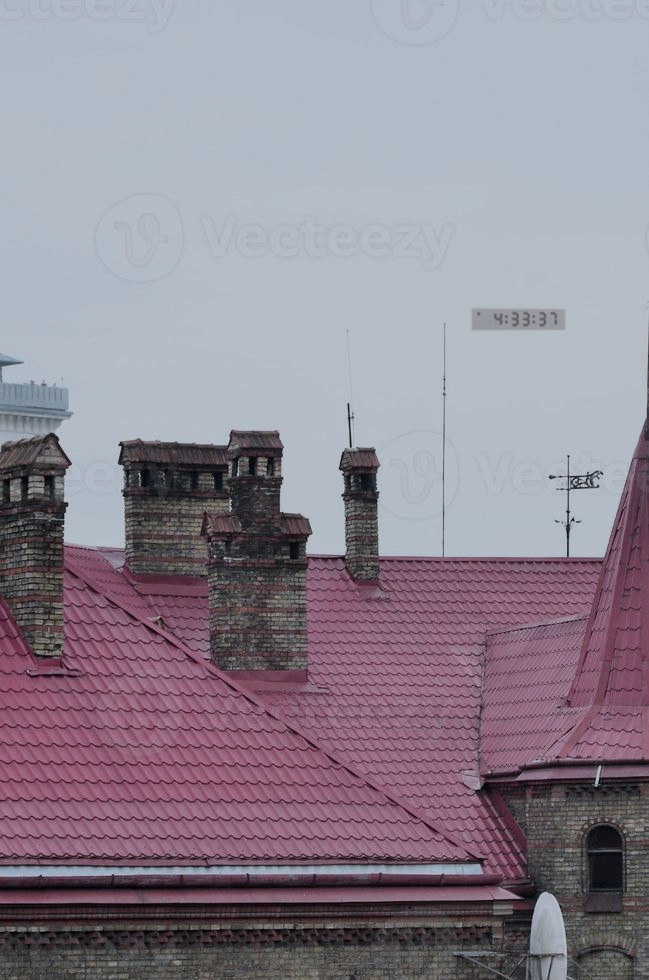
4:33:37
